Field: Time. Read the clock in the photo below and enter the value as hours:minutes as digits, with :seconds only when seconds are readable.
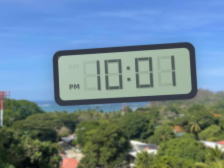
10:01
